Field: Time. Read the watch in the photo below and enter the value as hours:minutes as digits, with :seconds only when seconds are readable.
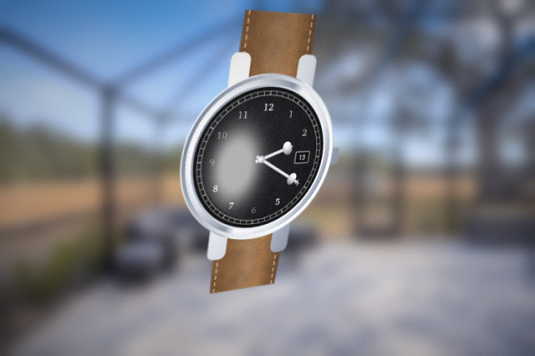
2:20
